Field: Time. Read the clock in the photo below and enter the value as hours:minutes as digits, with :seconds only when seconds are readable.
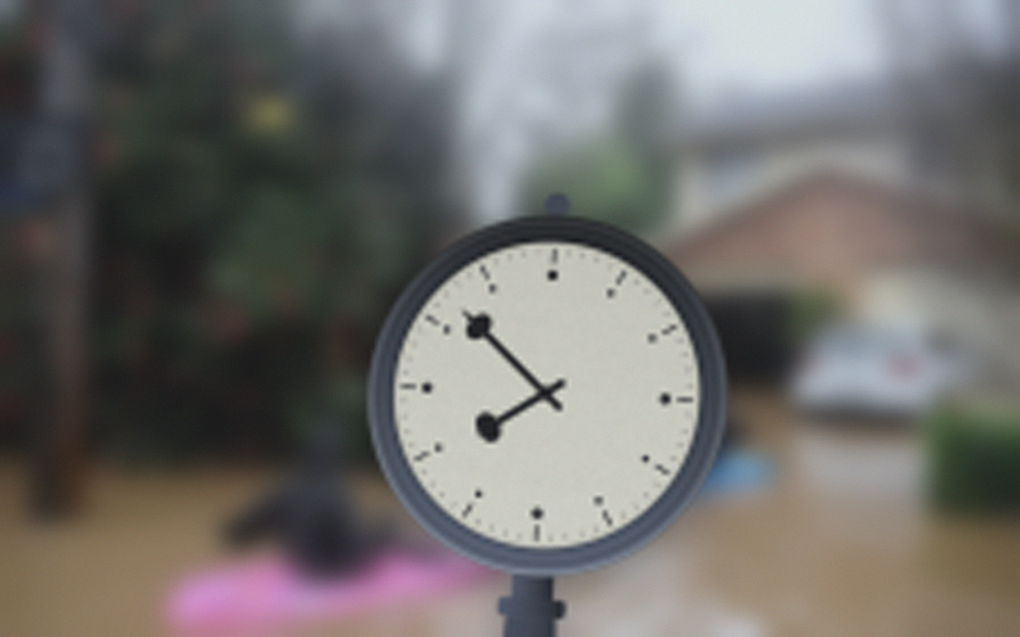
7:52
